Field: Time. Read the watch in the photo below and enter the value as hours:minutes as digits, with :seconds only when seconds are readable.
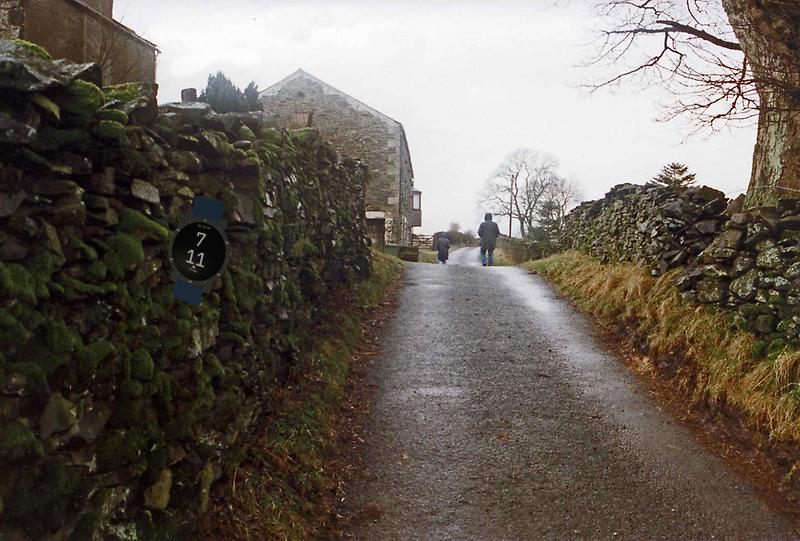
7:11
